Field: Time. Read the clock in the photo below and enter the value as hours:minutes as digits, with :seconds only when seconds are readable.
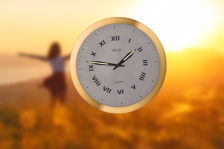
1:47
